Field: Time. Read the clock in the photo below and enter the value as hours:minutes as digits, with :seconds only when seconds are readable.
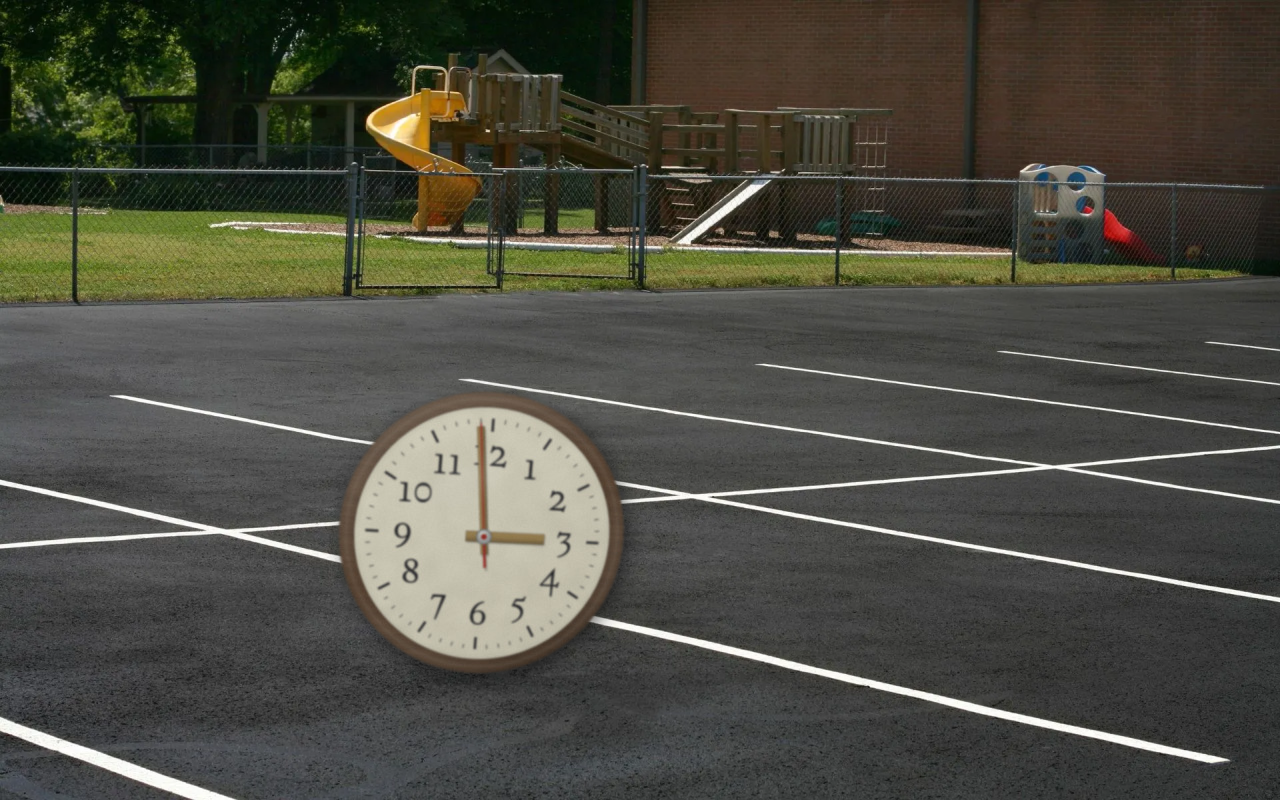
2:58:59
